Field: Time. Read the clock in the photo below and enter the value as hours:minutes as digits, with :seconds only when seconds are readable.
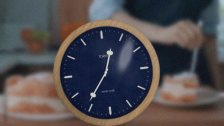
12:36
